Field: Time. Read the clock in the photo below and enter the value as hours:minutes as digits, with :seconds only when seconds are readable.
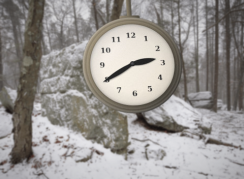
2:40
